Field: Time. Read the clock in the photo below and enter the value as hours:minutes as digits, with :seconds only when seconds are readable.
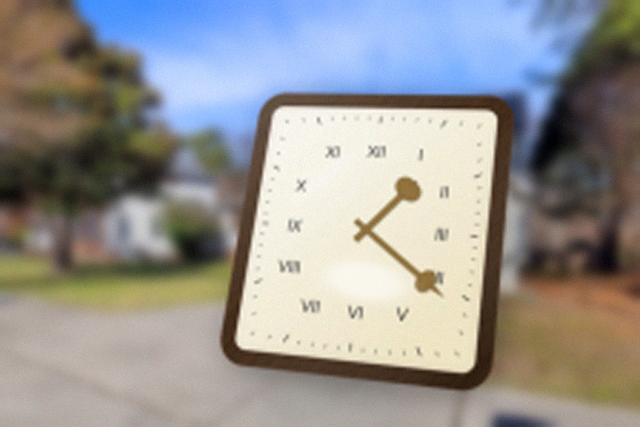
1:21
